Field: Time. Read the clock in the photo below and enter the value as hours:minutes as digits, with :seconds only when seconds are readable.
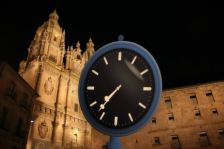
7:37
